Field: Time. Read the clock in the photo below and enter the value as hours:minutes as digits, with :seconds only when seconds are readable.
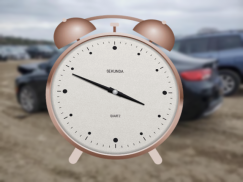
3:49
